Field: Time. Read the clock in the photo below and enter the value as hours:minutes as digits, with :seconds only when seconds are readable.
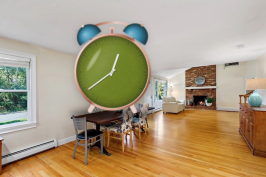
12:39
